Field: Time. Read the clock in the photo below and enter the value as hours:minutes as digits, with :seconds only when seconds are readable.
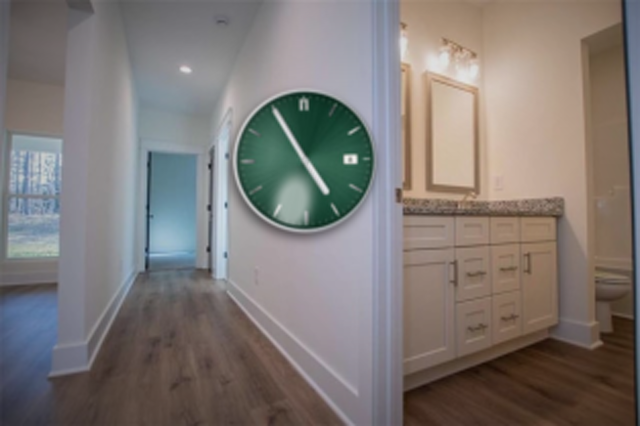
4:55
